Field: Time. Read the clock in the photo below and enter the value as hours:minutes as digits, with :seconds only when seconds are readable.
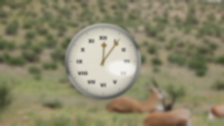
12:06
